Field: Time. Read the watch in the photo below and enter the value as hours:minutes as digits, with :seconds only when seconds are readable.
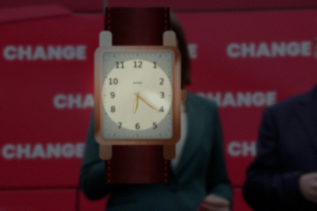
6:21
